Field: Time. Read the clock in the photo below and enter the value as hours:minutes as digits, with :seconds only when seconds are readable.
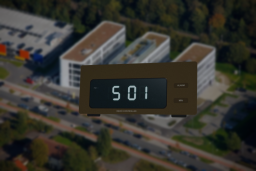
5:01
